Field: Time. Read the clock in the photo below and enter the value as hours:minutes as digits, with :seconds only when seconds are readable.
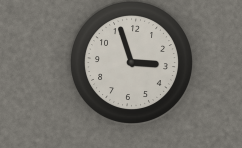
2:56
